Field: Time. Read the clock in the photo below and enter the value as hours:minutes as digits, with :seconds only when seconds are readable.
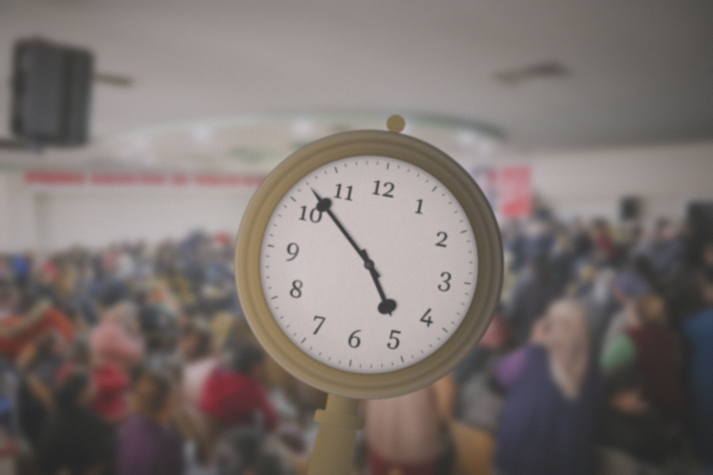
4:52
